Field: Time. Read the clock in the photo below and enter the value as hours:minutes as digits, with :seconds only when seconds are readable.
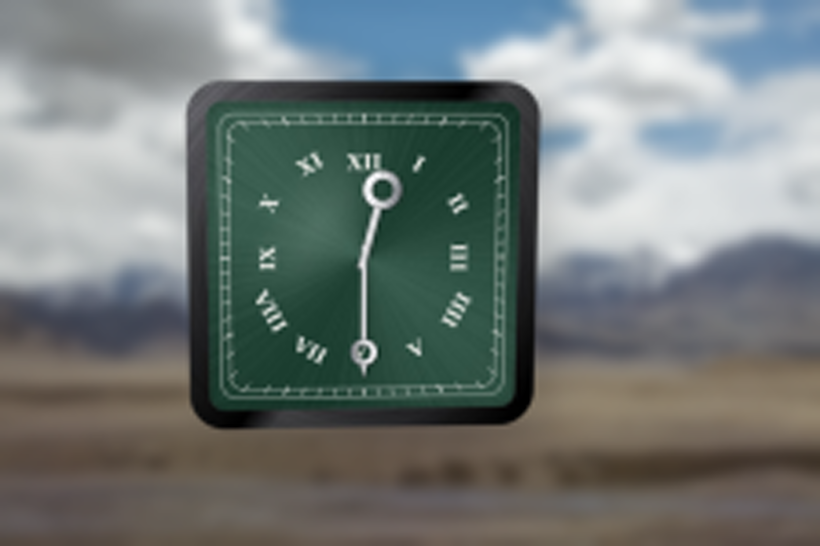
12:30
